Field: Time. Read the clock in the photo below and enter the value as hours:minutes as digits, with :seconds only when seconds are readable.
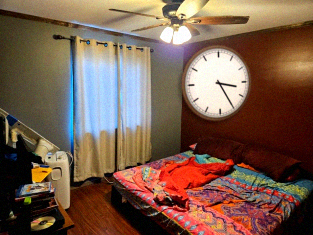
3:25
